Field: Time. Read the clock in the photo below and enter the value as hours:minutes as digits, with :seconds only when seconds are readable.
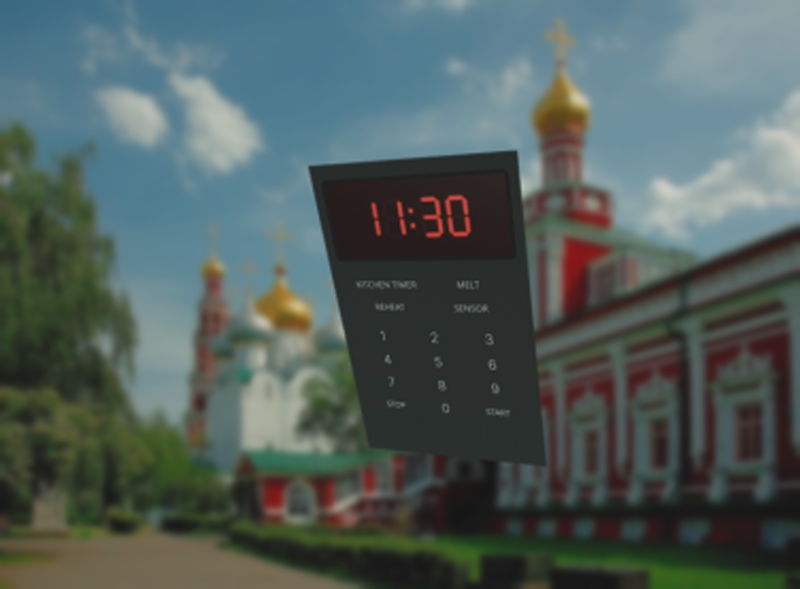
11:30
